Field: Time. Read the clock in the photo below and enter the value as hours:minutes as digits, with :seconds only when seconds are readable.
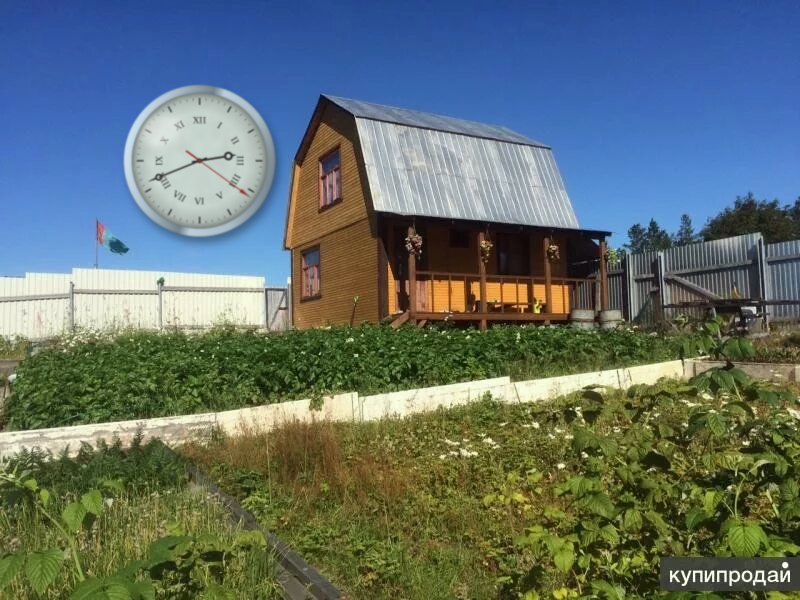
2:41:21
